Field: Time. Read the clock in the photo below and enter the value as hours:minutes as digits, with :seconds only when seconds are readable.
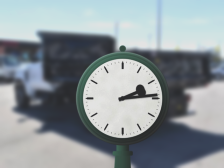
2:14
